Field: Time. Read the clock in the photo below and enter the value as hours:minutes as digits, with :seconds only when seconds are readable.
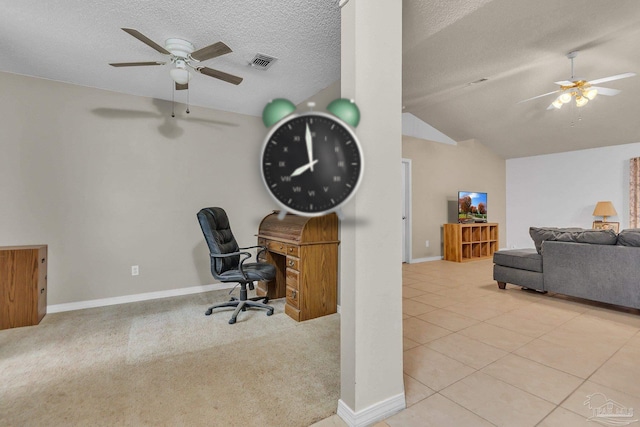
7:59
